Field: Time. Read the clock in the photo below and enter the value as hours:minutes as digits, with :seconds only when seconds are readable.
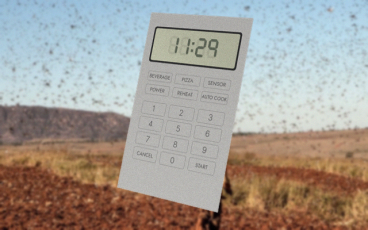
11:29
